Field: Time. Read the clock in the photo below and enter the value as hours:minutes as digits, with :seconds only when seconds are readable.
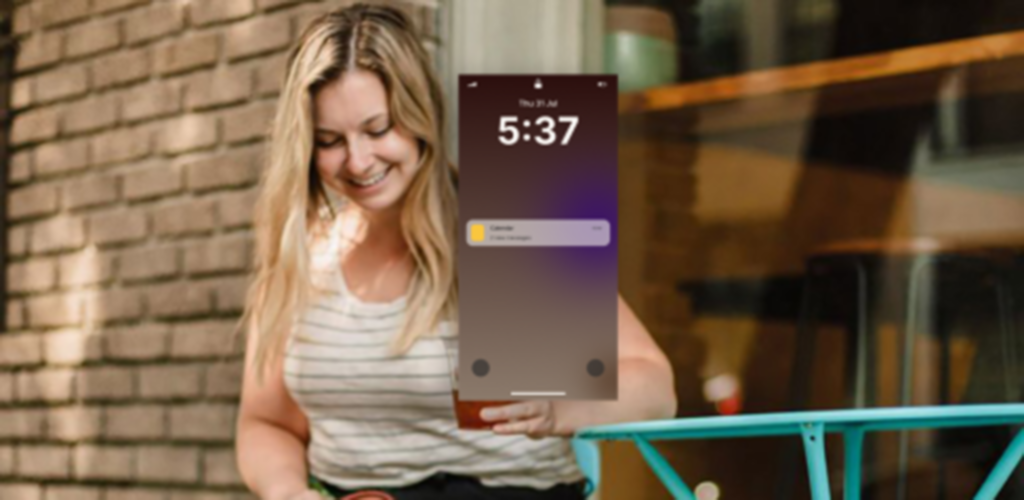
5:37
